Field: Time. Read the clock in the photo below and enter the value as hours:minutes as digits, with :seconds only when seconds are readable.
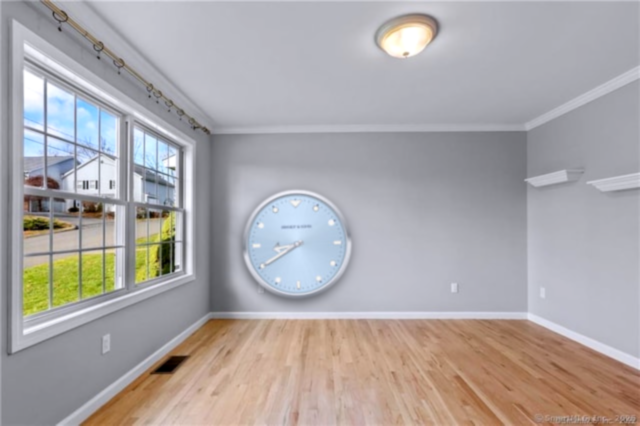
8:40
